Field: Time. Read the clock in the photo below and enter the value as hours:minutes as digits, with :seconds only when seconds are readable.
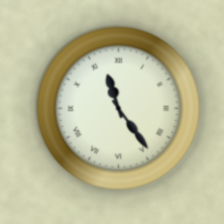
11:24
